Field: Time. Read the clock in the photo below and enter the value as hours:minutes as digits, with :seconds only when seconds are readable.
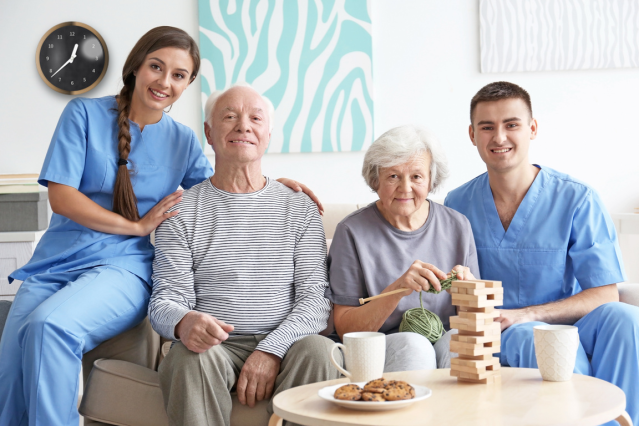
12:38
